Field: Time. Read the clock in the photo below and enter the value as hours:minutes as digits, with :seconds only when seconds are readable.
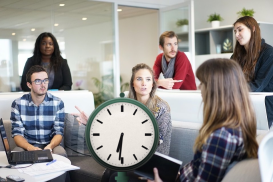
6:31
